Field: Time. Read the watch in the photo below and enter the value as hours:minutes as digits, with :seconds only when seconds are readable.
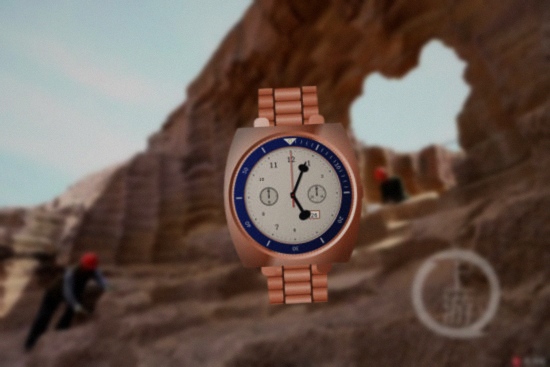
5:04
